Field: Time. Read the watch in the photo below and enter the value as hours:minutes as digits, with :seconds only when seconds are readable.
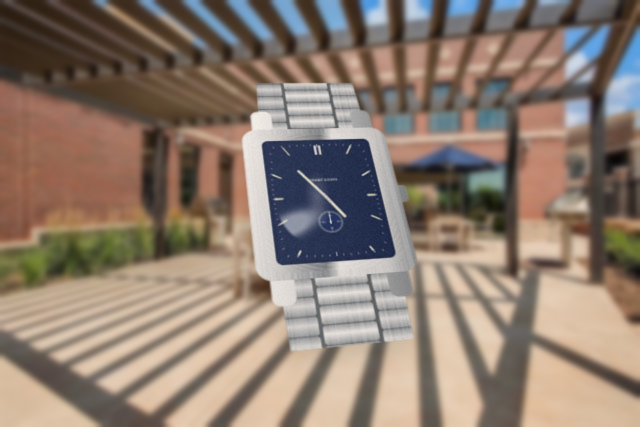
4:54
